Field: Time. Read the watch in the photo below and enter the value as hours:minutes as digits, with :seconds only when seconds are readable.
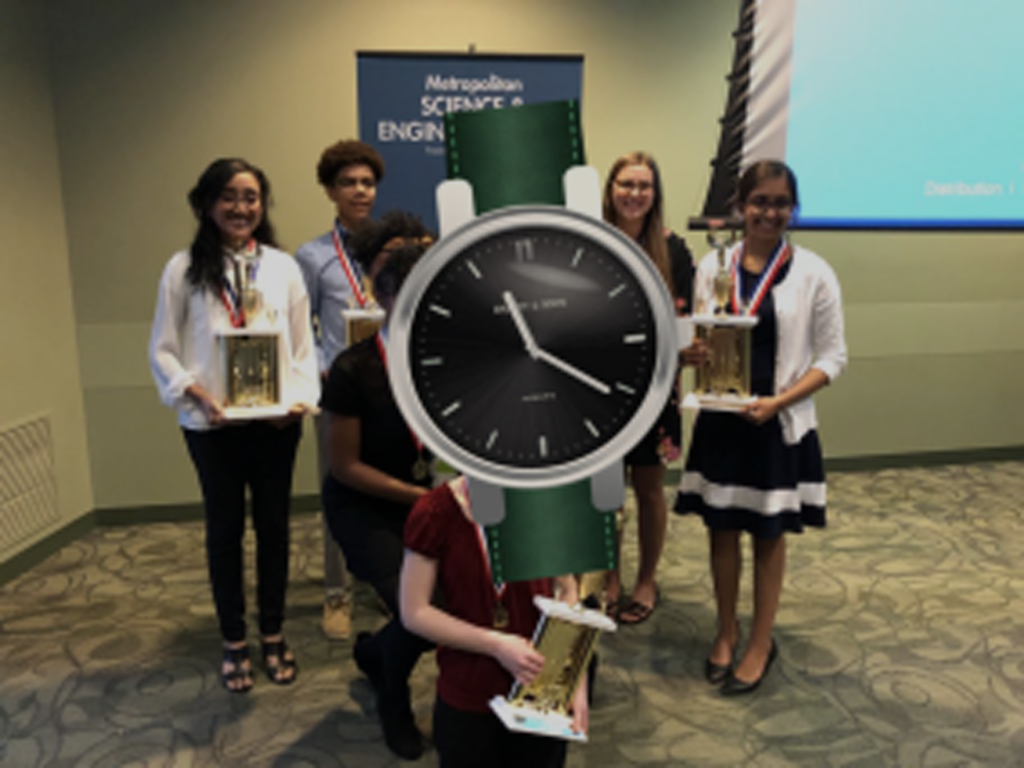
11:21
